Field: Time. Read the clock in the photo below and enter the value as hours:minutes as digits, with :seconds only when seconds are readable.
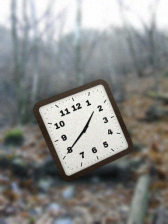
1:40
